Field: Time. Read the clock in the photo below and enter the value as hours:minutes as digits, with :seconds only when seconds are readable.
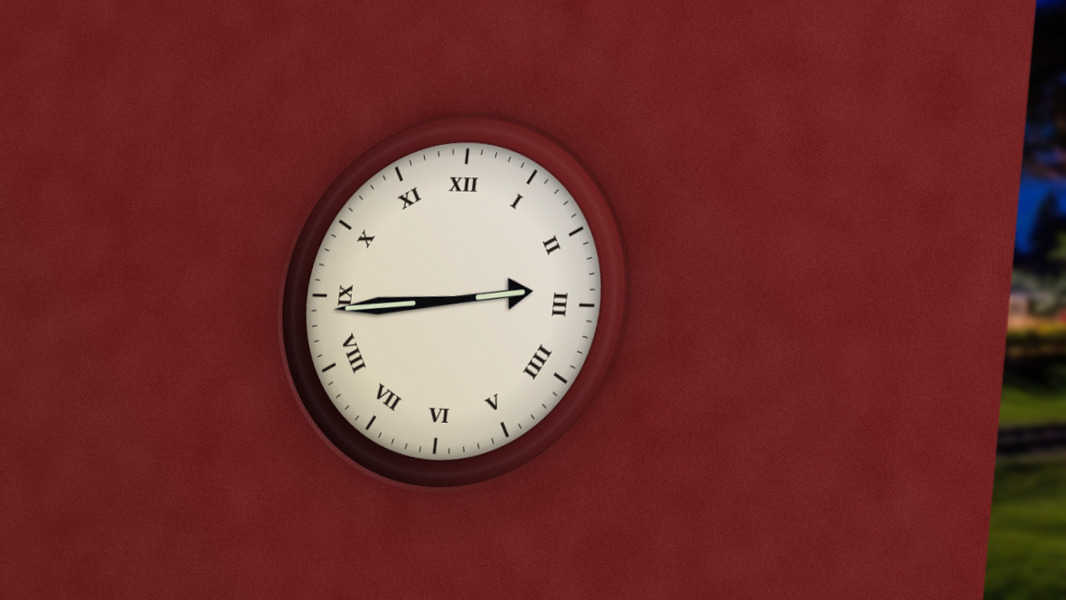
2:44
